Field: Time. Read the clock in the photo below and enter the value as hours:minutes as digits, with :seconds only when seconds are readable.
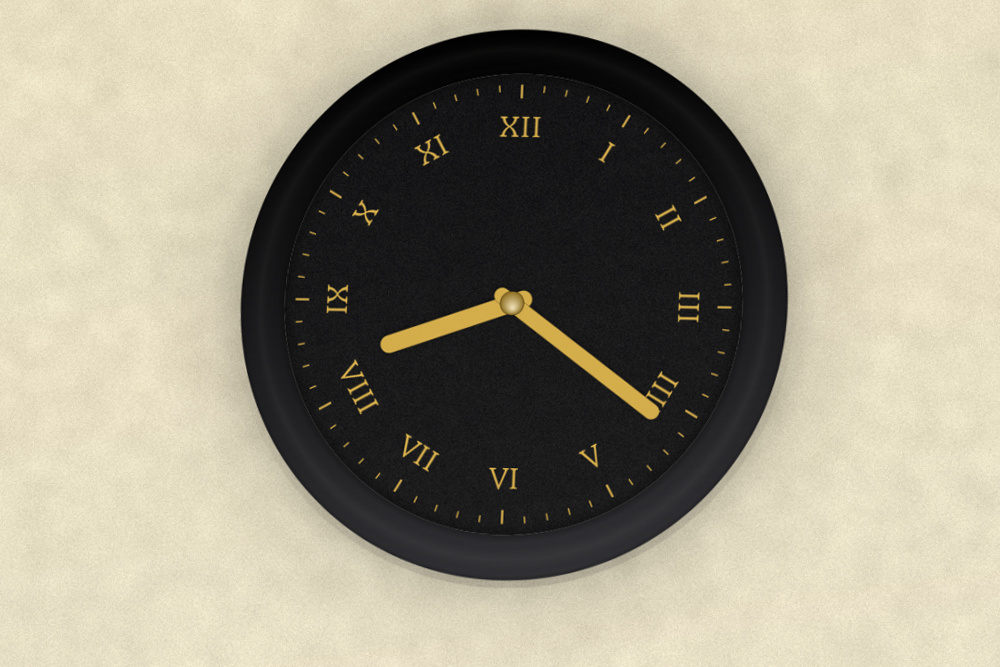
8:21
